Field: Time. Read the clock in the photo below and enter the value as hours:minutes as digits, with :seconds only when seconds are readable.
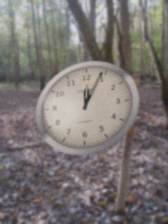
12:04
